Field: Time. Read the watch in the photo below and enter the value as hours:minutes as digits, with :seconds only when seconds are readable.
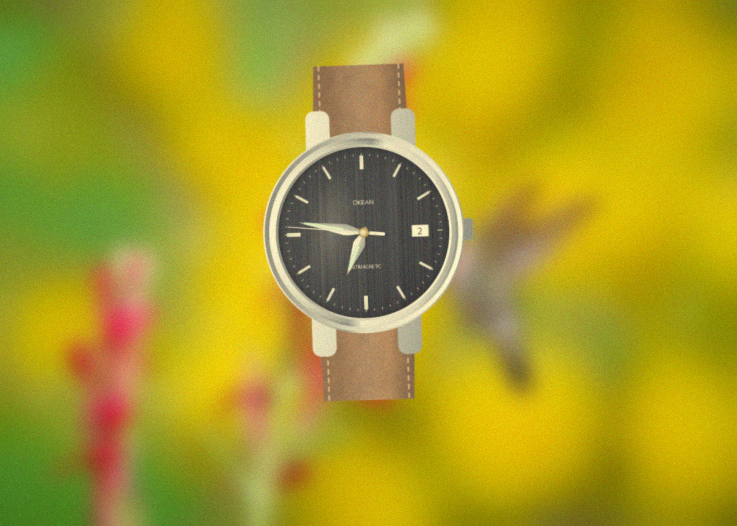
6:46:46
